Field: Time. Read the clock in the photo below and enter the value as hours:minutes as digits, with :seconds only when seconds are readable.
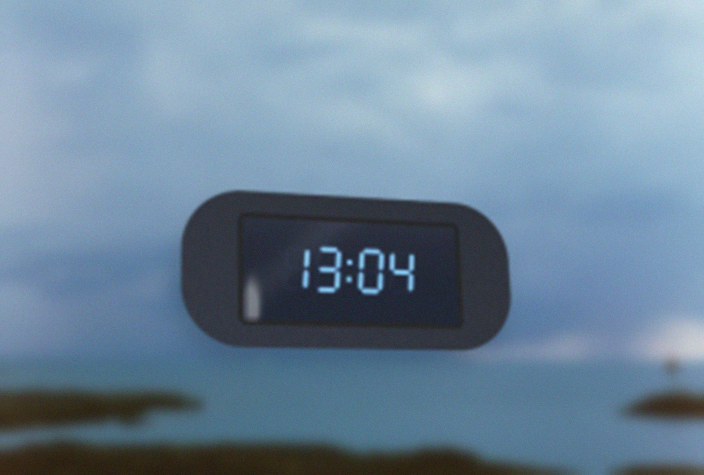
13:04
